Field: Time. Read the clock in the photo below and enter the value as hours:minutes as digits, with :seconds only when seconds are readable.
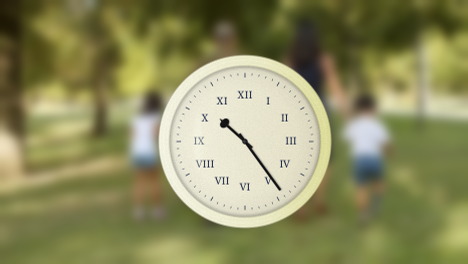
10:24
